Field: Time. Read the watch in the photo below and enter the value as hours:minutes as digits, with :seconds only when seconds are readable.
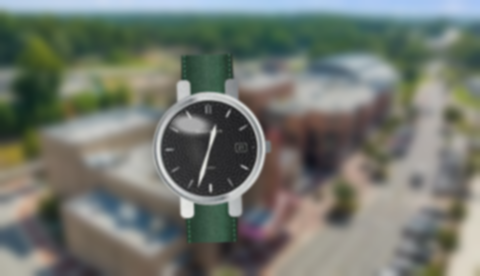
12:33
